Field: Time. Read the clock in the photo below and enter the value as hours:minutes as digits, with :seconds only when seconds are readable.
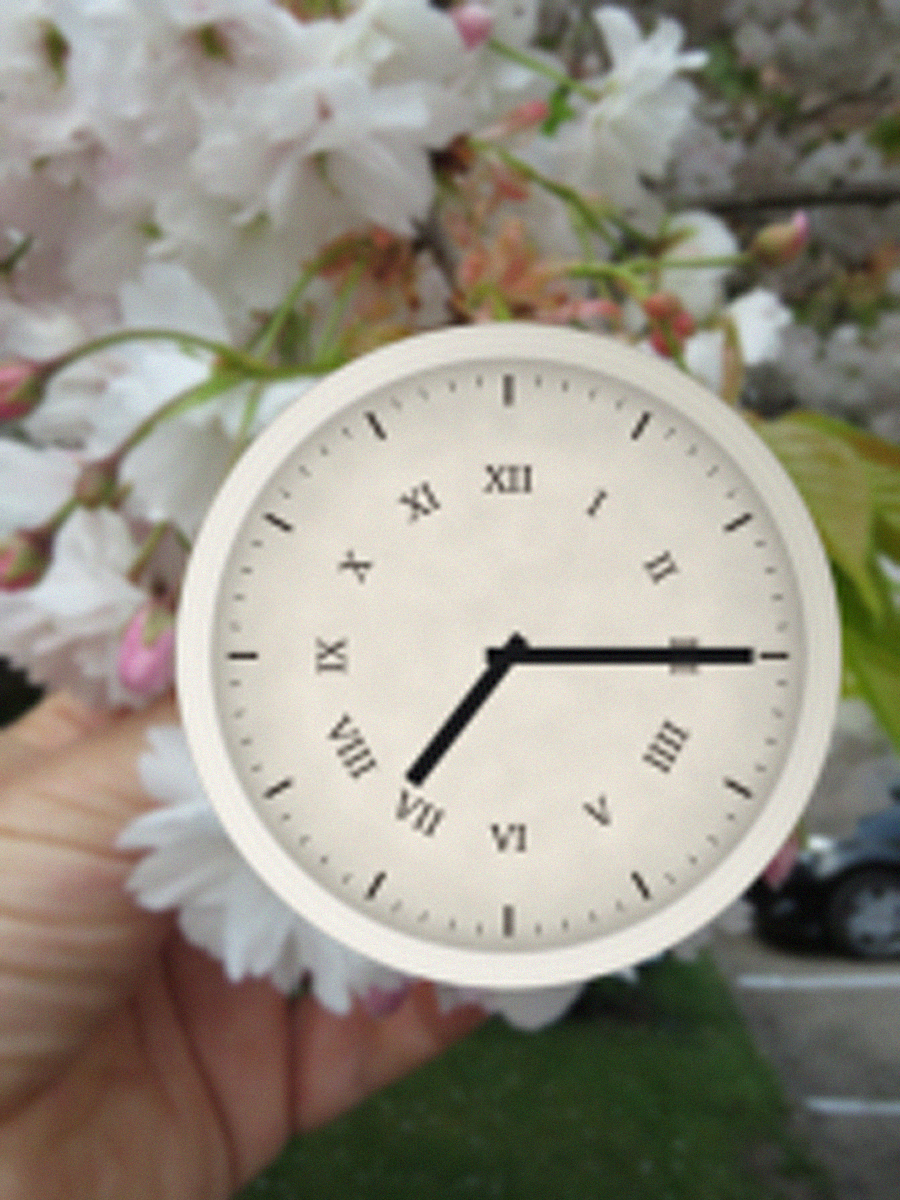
7:15
